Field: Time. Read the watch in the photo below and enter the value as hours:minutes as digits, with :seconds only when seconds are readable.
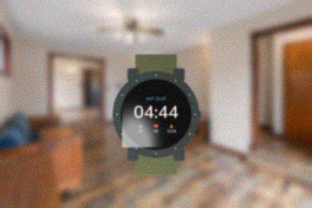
4:44
